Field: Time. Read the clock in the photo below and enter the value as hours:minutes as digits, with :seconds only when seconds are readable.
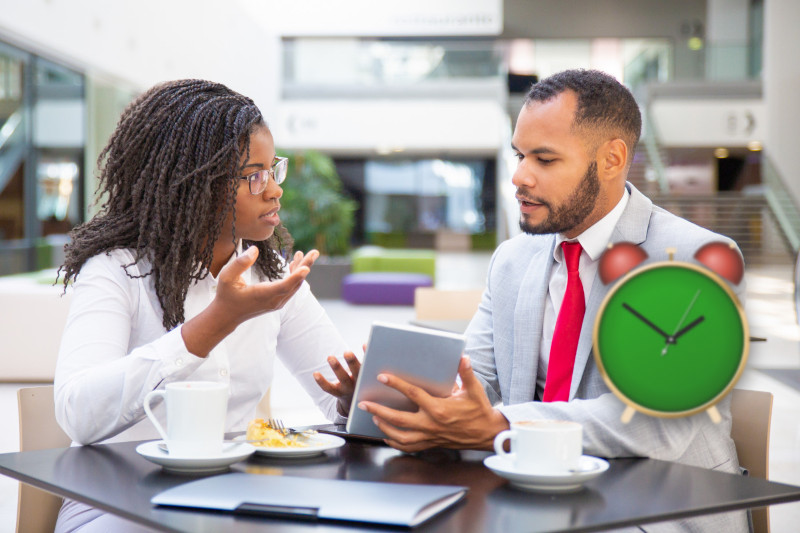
1:51:05
